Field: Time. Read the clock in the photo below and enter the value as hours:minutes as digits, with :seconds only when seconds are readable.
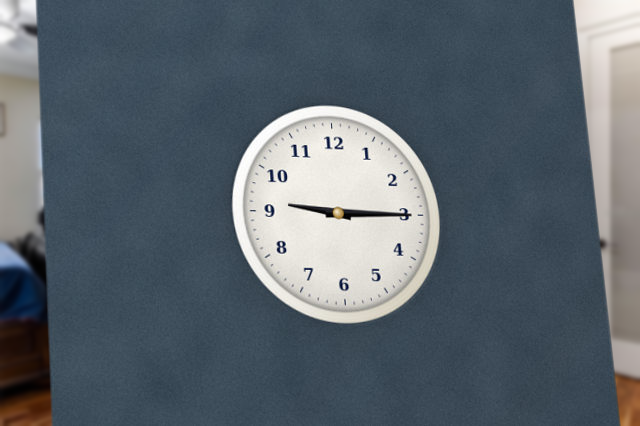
9:15
